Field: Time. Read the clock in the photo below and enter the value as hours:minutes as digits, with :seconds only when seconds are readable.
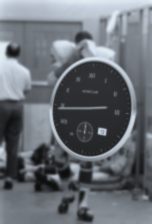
2:44
